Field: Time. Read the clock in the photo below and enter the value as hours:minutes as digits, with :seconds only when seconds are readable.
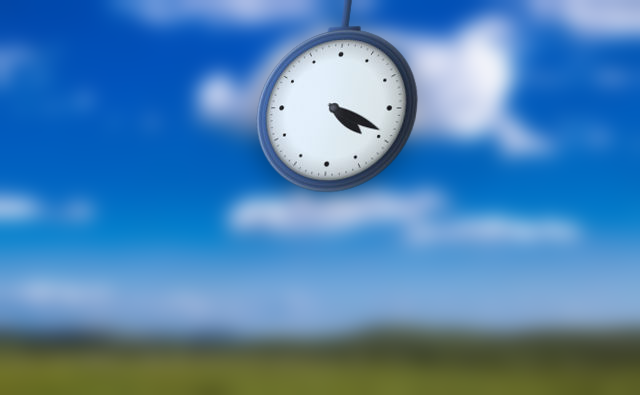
4:19
